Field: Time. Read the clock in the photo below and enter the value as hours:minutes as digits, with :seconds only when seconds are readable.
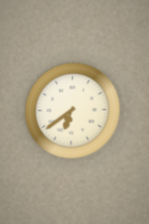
6:39
